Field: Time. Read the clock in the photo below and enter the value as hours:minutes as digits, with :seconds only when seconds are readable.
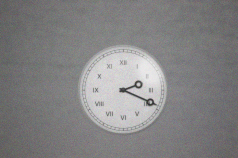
2:19
